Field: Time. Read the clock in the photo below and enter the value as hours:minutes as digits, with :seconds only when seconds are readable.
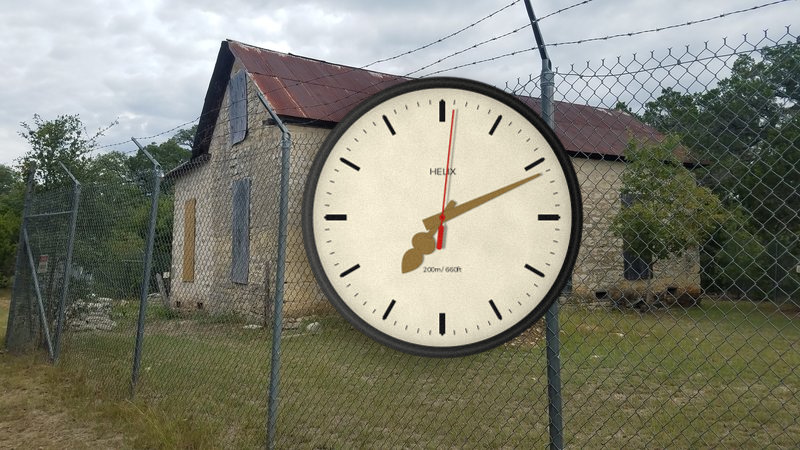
7:11:01
